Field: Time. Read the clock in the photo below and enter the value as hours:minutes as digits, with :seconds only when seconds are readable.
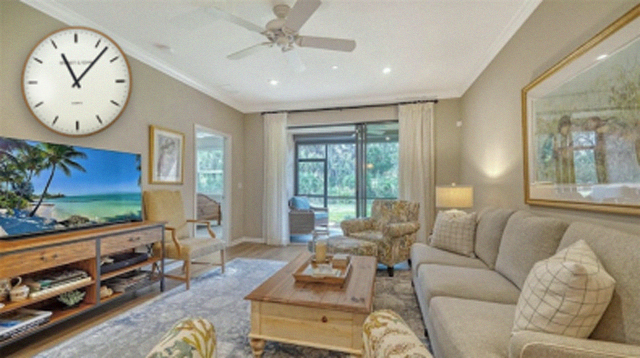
11:07
